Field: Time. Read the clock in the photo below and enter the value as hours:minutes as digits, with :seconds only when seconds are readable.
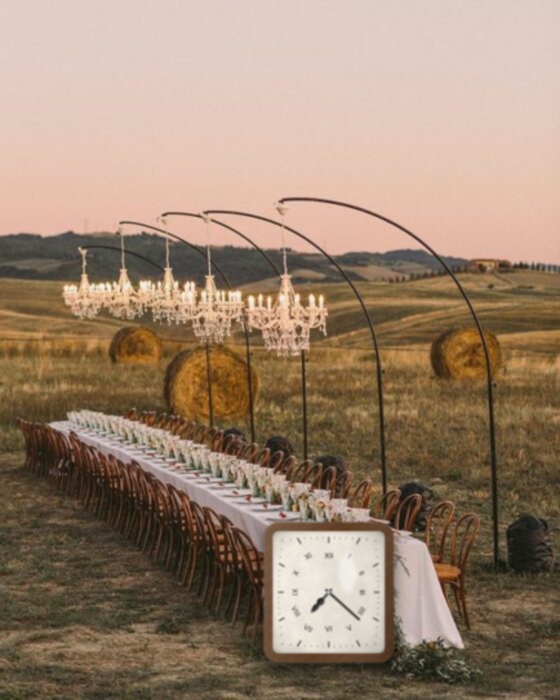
7:22
